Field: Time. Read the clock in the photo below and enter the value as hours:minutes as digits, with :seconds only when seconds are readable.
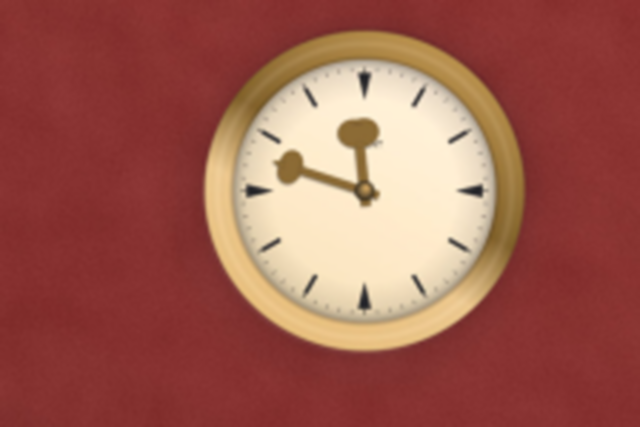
11:48
